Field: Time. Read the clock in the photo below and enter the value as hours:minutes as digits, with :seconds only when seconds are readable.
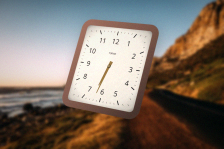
6:32
